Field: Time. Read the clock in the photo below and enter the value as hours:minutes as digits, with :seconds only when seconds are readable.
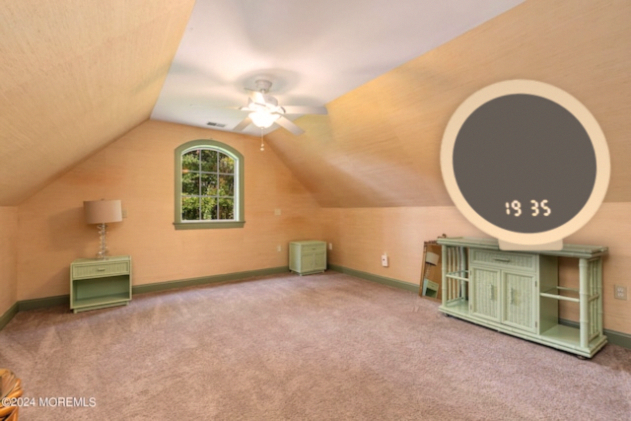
19:35
